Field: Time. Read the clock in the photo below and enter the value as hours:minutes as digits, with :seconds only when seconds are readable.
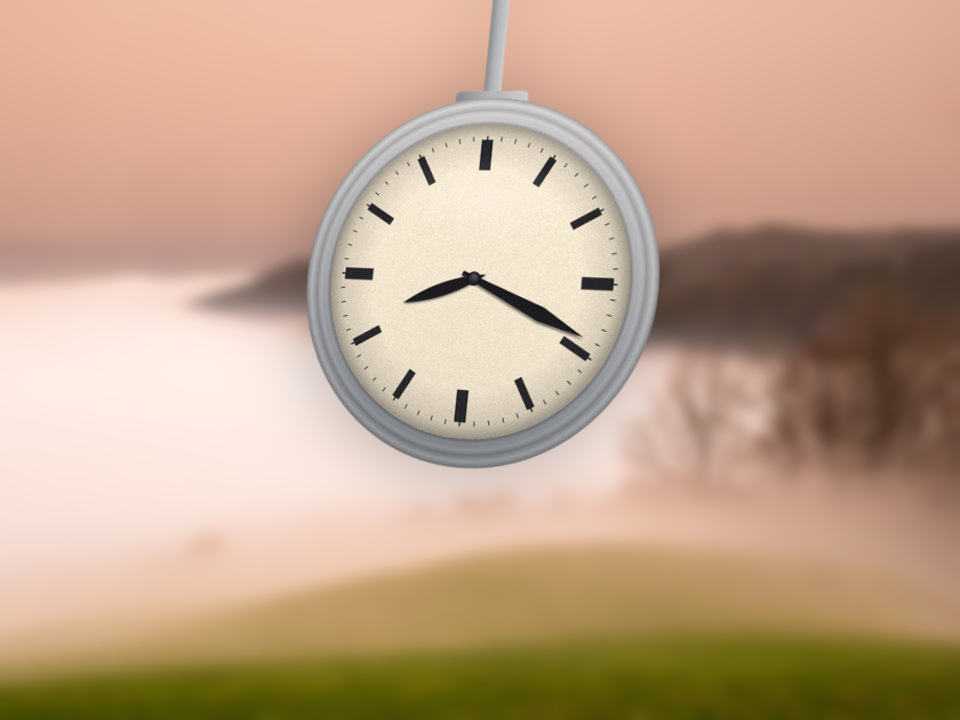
8:19
